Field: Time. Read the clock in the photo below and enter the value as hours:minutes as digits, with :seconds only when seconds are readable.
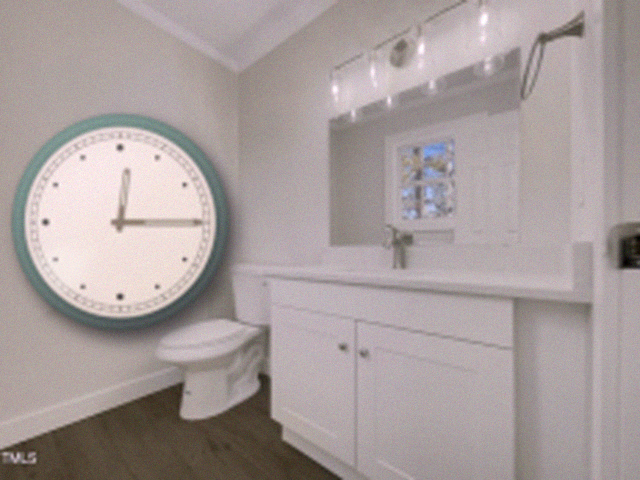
12:15
